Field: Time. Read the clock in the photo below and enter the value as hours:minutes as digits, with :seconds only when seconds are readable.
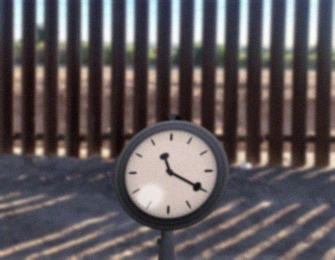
11:20
